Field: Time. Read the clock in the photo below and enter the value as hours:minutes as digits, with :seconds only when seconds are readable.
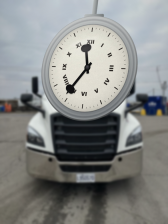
11:36
